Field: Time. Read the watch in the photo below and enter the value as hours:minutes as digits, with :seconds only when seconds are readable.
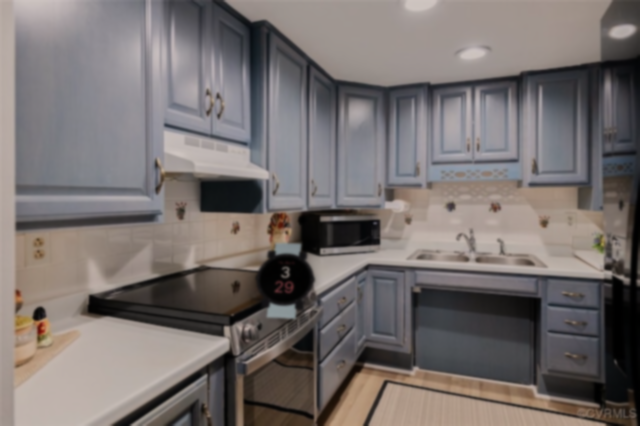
3:29
